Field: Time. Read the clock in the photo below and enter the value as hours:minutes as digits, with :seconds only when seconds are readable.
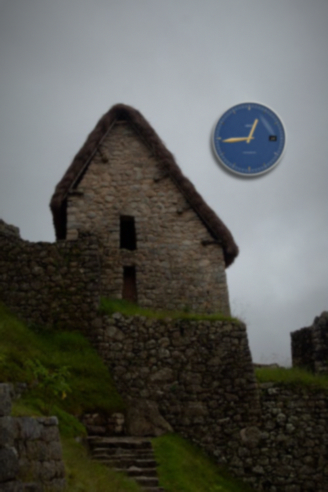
12:44
